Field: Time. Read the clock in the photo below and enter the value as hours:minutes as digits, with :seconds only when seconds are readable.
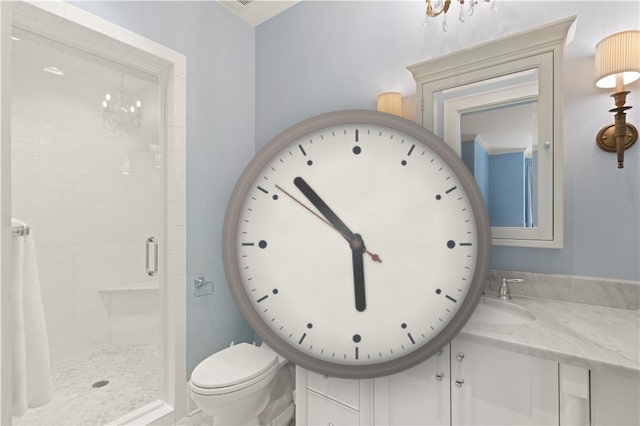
5:52:51
